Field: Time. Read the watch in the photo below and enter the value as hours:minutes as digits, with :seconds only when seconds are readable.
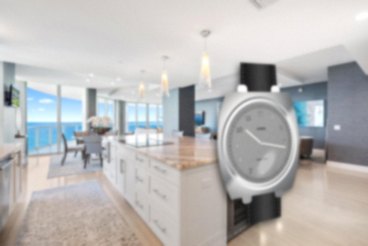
10:17
